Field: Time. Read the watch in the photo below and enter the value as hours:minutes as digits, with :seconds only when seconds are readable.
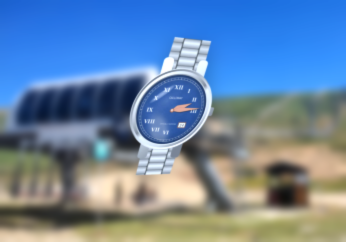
2:14
